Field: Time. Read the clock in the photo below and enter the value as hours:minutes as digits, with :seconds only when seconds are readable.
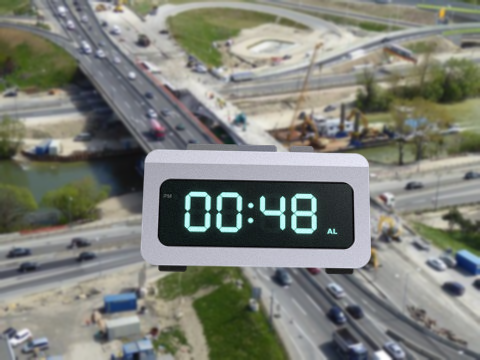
0:48
